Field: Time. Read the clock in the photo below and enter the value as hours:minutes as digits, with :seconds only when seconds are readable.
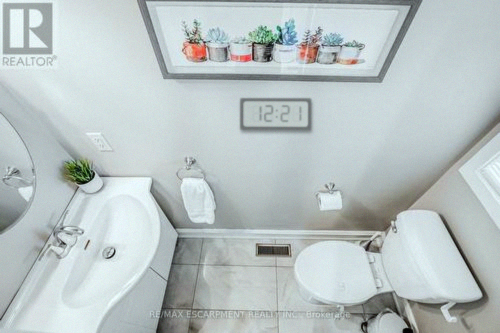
12:21
